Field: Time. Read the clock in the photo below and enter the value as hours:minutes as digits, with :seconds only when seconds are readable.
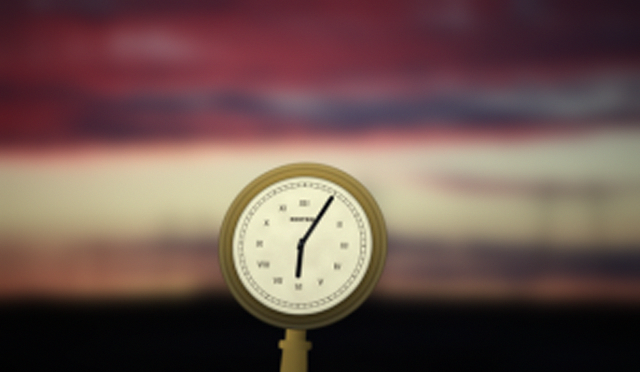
6:05
